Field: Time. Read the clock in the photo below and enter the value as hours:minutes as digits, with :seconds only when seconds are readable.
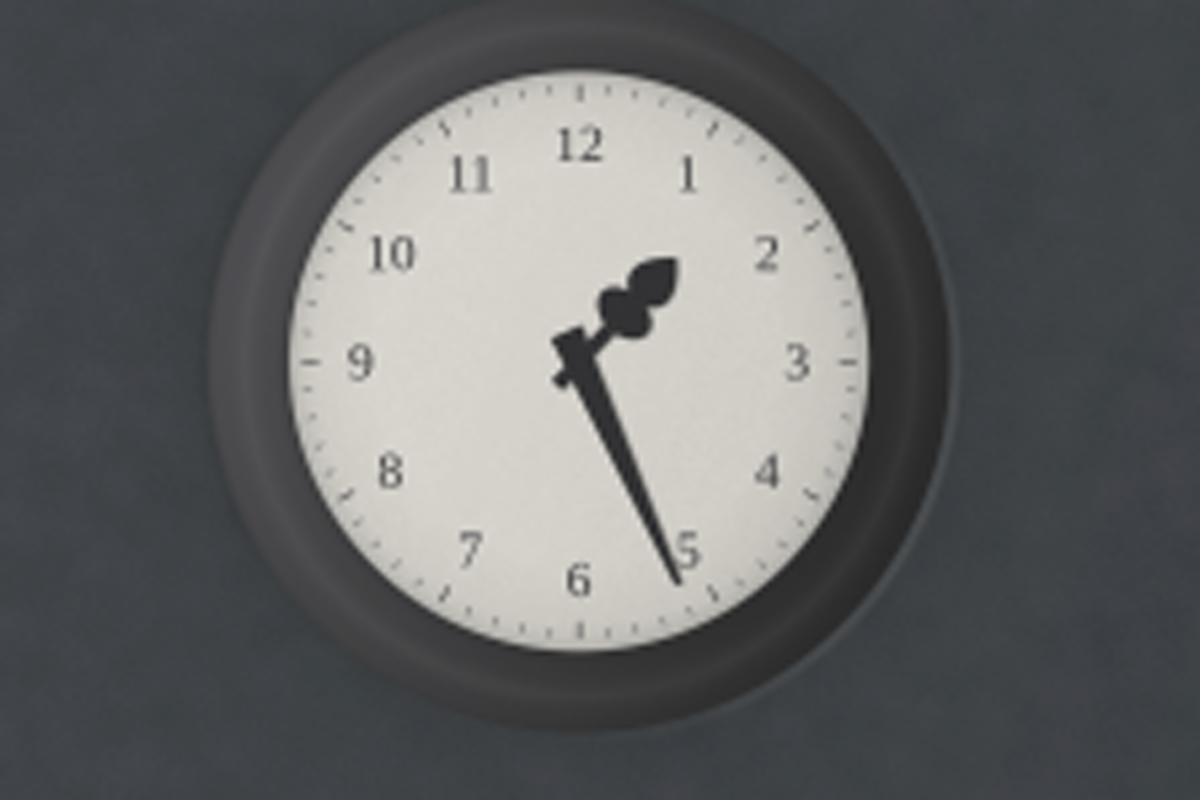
1:26
